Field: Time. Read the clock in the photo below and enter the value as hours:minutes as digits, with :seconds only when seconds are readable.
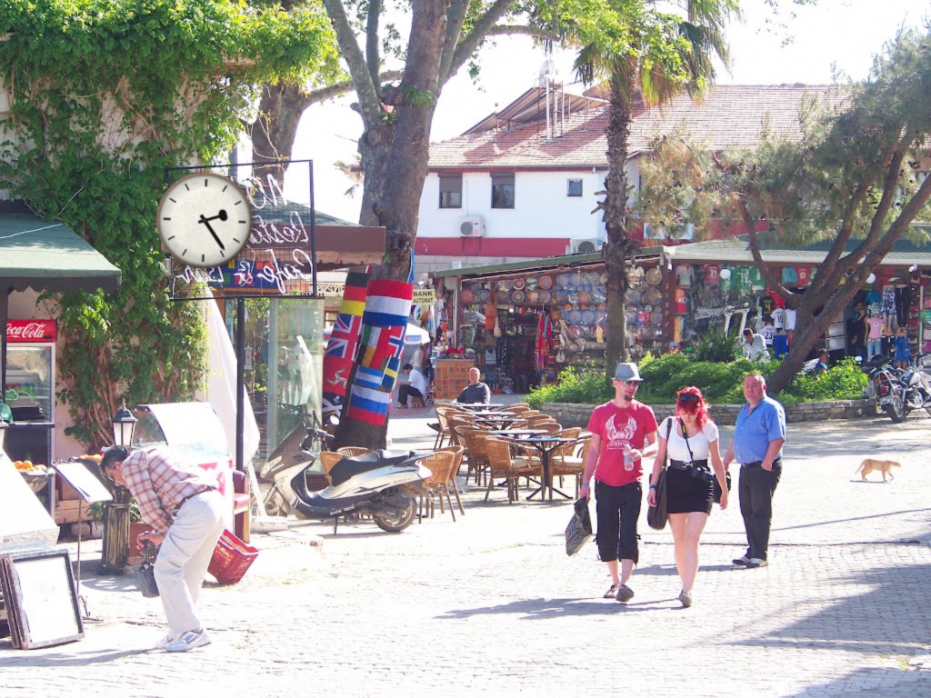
2:24
